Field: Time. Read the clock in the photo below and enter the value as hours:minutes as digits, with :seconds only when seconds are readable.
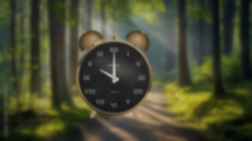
10:00
